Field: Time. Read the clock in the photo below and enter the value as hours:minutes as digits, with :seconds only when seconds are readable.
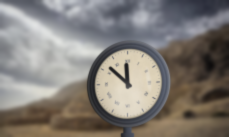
11:52
